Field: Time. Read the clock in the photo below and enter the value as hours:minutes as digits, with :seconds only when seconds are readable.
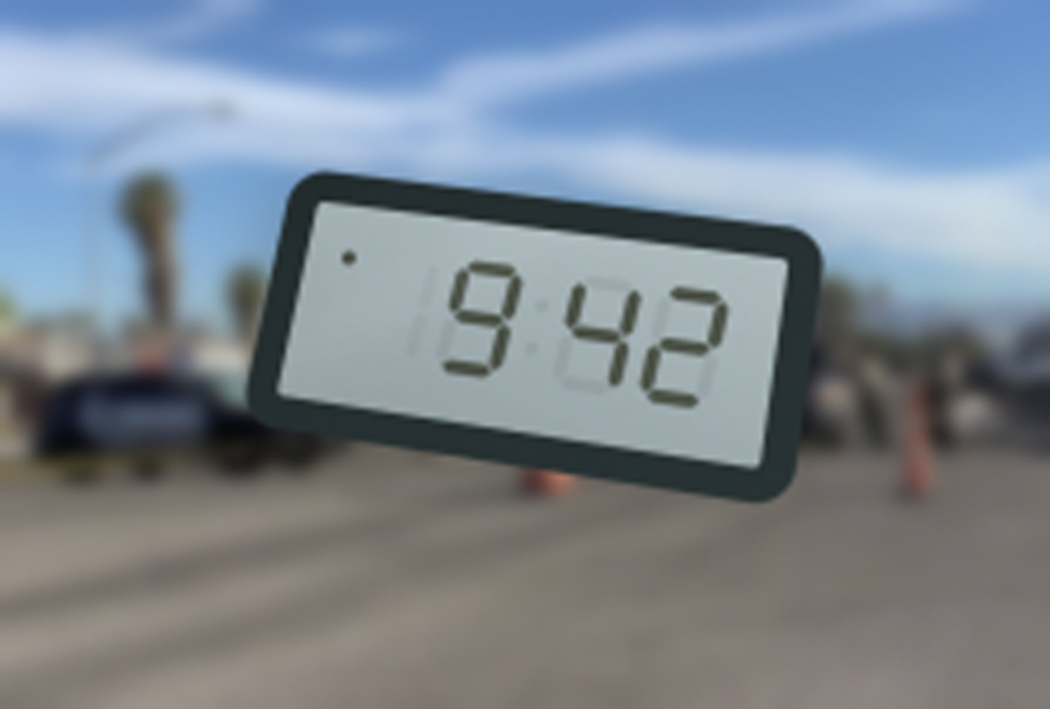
9:42
